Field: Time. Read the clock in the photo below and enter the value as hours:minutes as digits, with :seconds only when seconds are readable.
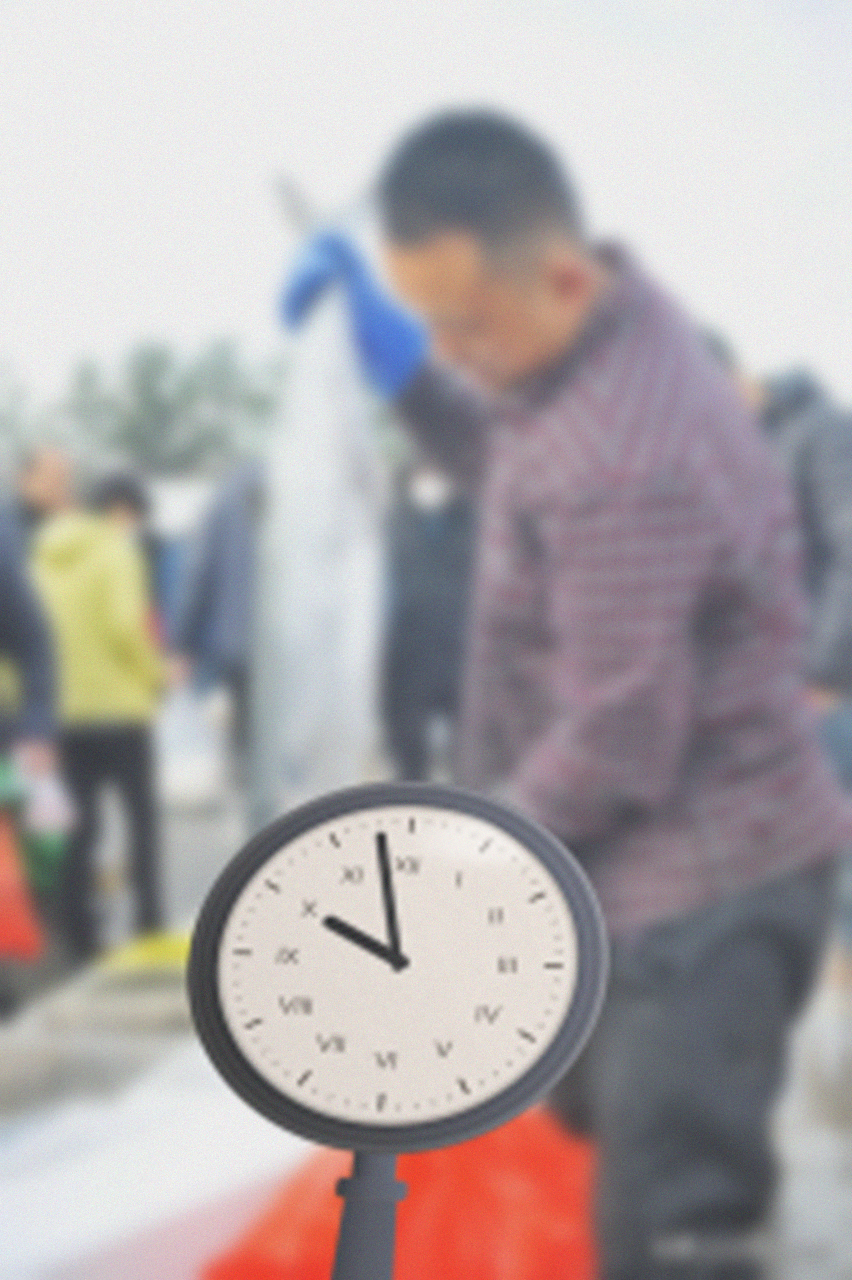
9:58
